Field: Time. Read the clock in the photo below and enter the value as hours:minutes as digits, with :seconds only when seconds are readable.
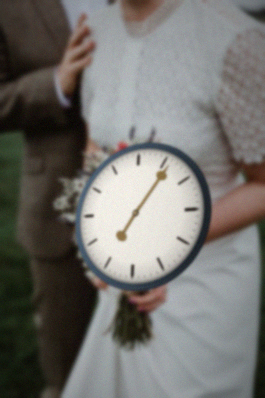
7:06
